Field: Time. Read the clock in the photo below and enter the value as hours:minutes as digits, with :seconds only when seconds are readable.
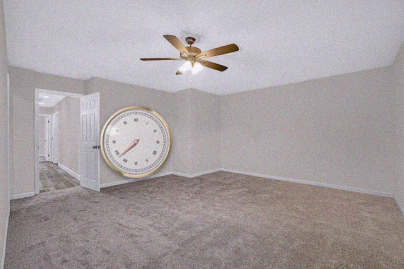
7:38
